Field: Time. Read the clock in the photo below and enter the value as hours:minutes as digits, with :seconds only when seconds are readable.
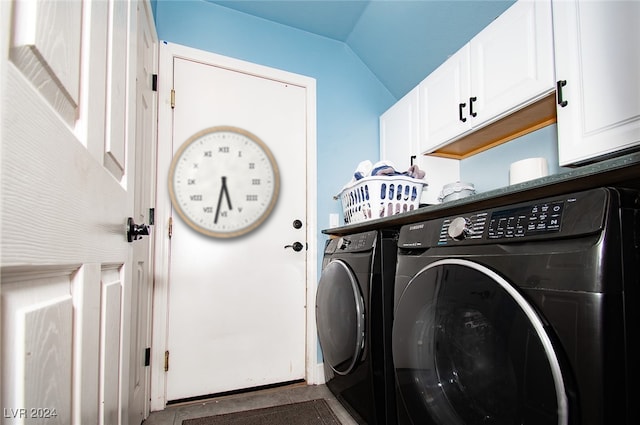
5:32
